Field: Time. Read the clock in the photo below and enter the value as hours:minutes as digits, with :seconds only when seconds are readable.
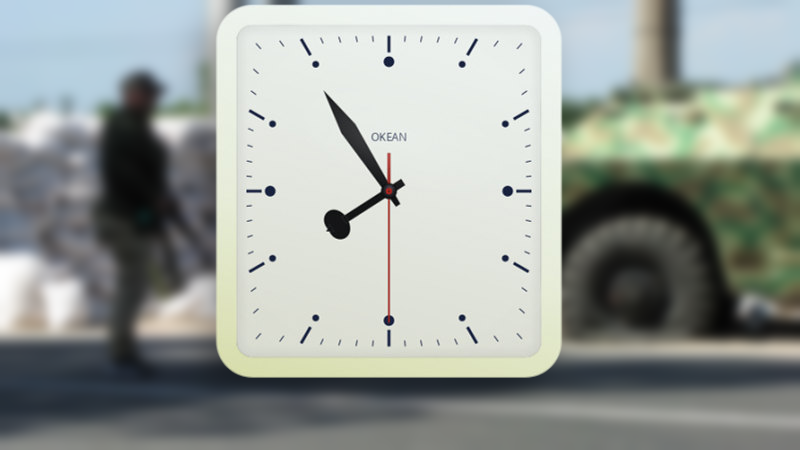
7:54:30
